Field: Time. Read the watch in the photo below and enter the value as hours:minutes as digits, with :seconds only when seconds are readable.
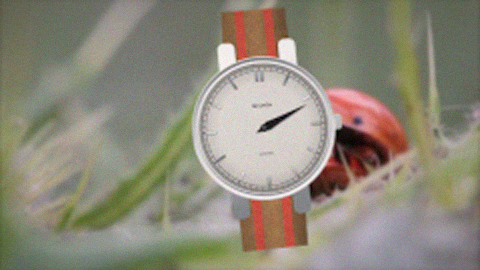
2:11
